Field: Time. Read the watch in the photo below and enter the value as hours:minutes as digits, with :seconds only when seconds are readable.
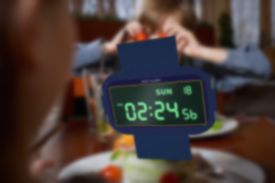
2:24
